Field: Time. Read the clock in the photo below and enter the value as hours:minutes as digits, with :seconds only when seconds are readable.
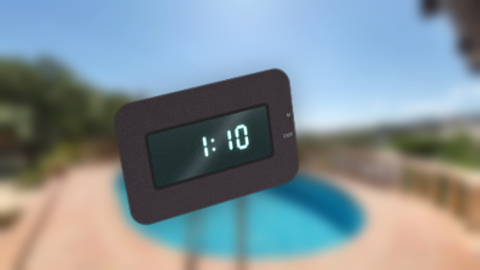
1:10
